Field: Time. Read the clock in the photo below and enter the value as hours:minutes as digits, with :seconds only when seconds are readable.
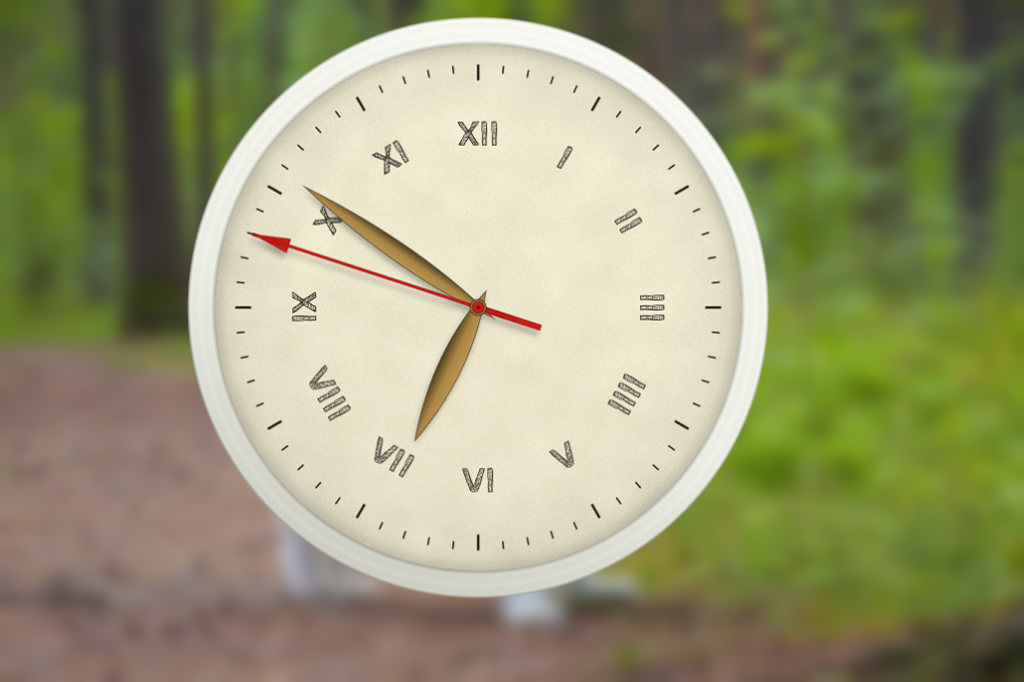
6:50:48
